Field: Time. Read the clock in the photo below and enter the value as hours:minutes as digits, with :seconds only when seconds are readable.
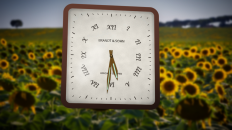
5:31
